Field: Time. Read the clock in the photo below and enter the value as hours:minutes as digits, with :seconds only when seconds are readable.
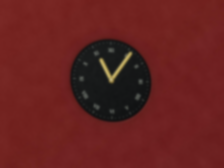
11:06
